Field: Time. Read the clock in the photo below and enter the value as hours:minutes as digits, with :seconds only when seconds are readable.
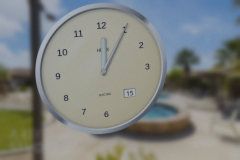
12:05
